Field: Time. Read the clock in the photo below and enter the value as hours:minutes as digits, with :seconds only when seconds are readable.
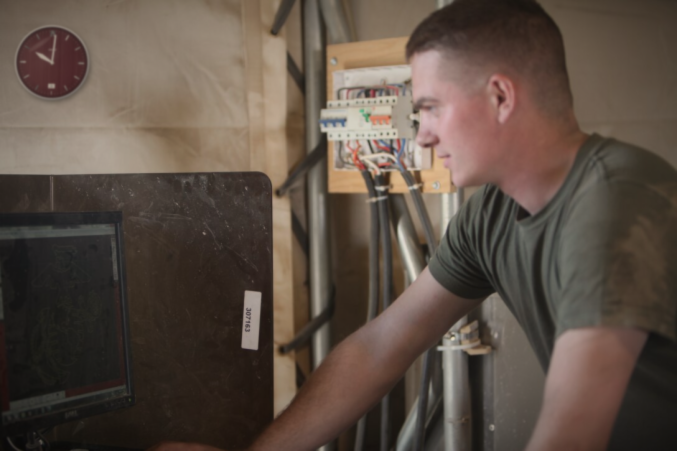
10:01
